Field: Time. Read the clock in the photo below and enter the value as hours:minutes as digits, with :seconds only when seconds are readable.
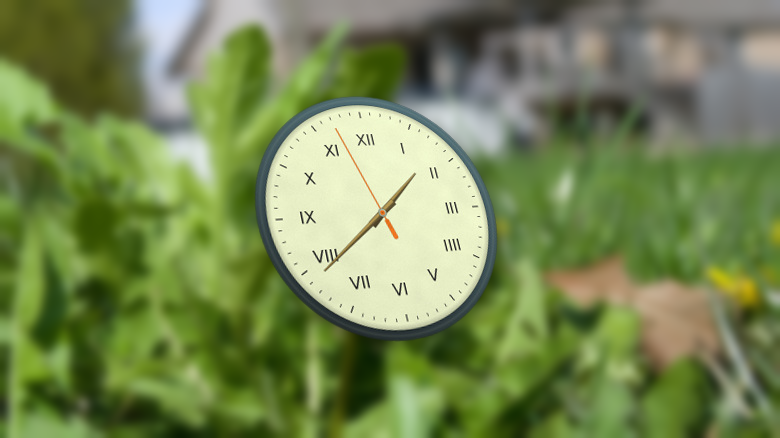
1:38:57
